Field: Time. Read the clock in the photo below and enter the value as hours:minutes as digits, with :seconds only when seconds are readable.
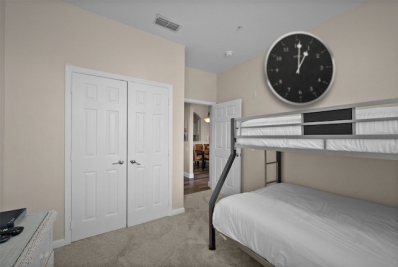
1:01
